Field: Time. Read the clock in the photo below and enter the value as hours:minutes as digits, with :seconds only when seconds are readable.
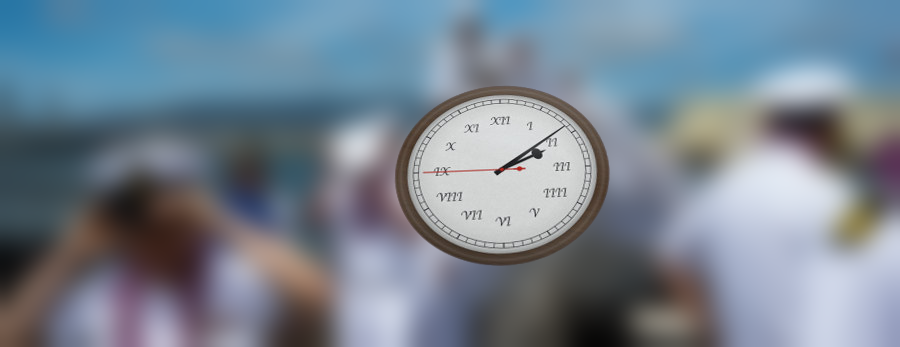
2:08:45
